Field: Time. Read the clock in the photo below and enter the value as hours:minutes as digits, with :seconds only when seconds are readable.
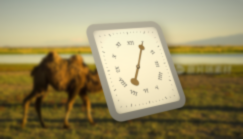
7:05
